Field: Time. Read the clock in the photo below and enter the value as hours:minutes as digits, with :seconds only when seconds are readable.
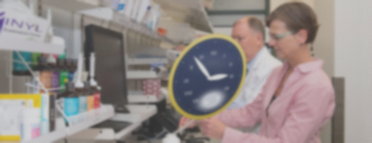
2:53
